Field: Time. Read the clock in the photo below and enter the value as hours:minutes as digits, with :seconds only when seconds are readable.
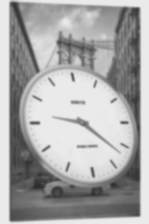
9:22
